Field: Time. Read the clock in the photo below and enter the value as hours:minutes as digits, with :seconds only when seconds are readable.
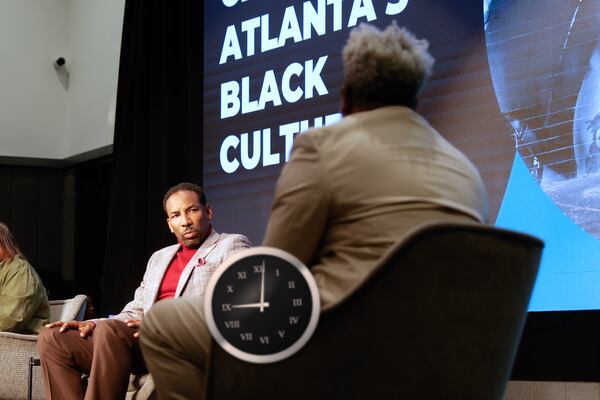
9:01
